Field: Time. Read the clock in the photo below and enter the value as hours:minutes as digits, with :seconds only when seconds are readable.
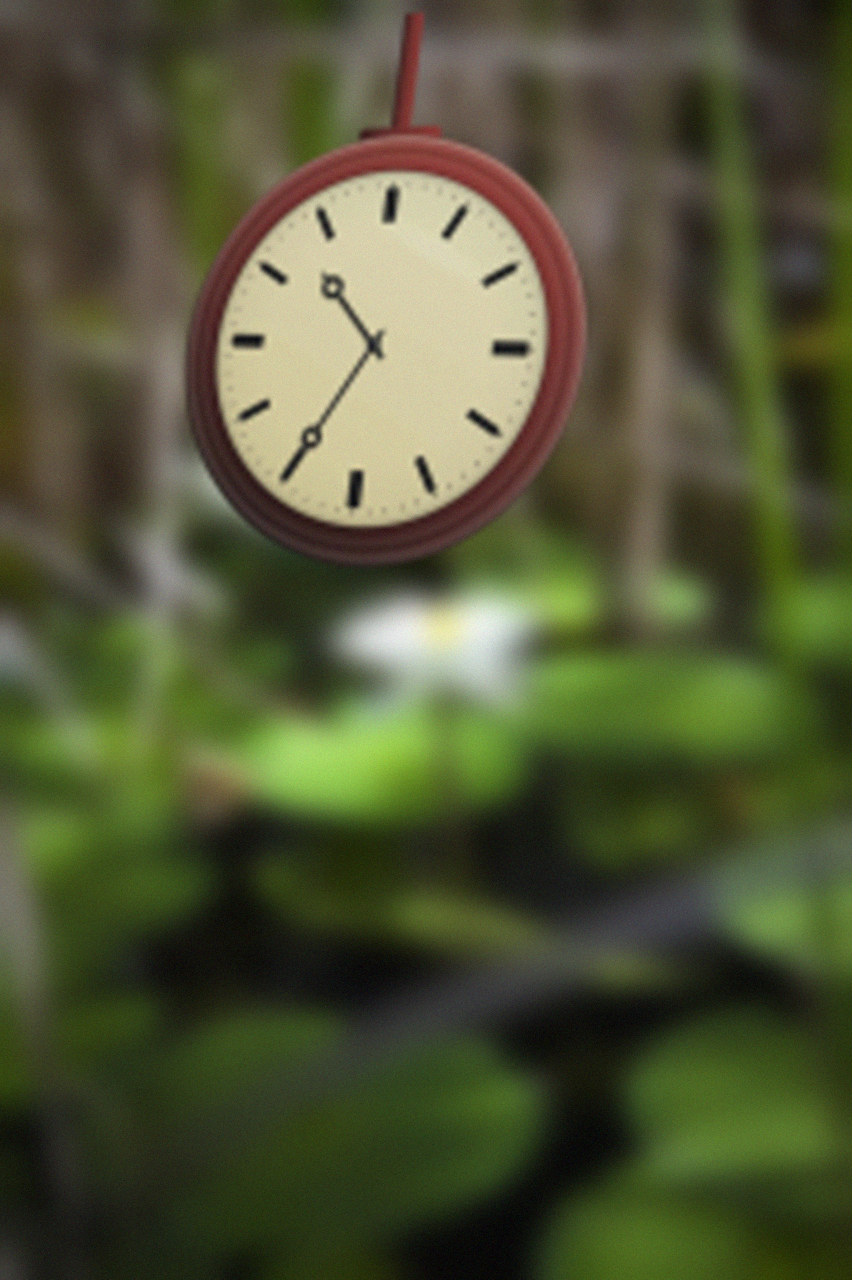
10:35
